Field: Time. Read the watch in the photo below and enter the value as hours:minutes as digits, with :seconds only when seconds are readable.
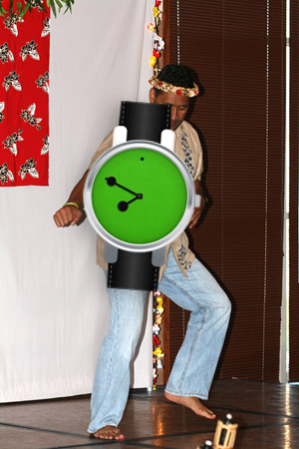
7:49
